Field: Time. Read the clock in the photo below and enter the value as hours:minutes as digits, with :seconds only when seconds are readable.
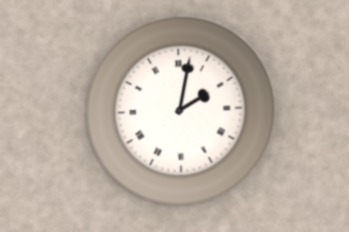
2:02
